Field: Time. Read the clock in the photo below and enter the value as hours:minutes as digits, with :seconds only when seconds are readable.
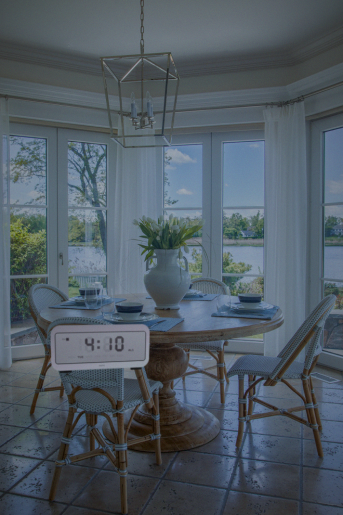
4:10
